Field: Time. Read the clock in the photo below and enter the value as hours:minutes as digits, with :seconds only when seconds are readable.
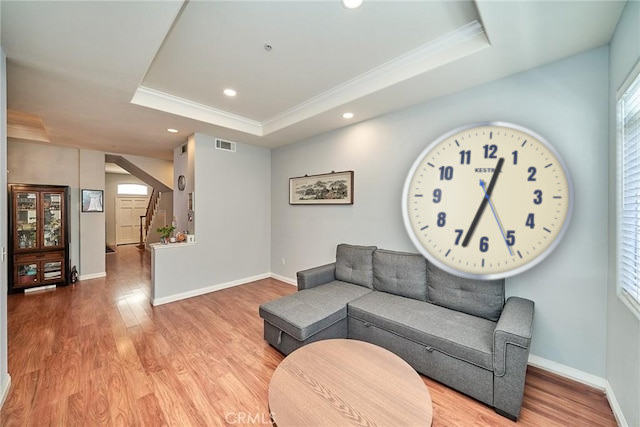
12:33:26
